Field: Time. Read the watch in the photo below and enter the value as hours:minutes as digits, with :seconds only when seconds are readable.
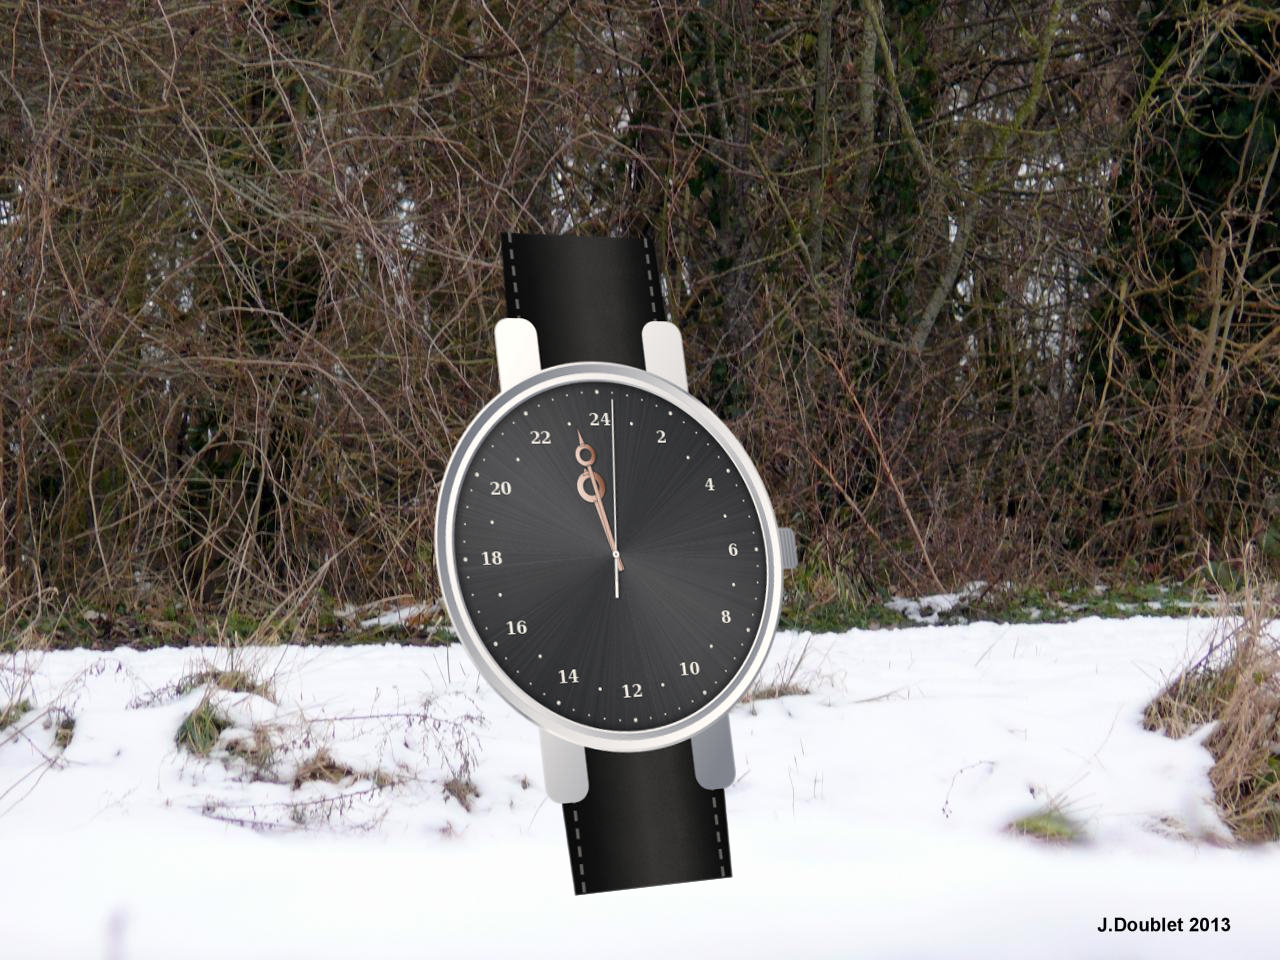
22:58:01
